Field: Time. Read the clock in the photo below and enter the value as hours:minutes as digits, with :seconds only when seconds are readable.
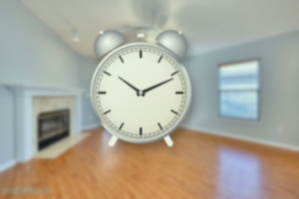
10:11
